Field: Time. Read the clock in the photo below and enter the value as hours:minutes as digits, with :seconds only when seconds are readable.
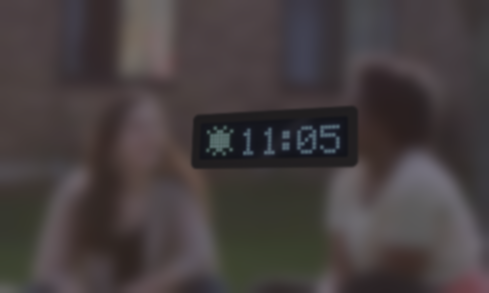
11:05
